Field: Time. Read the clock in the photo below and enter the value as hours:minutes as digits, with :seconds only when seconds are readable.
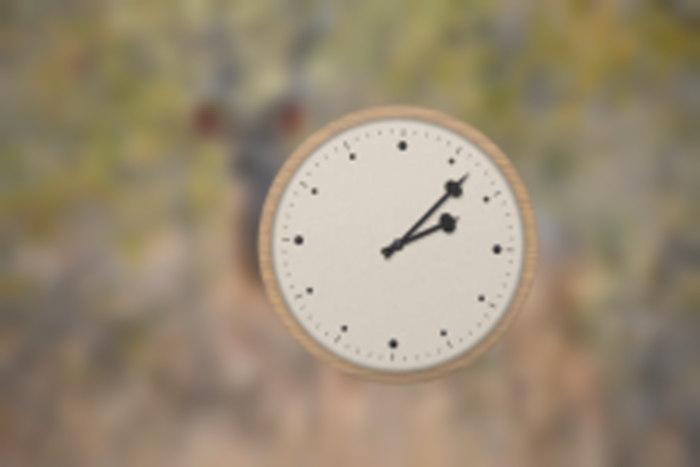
2:07
